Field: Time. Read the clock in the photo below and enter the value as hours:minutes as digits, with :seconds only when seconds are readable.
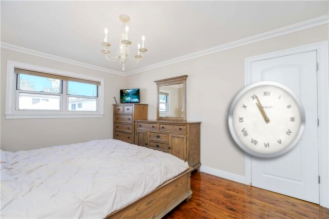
10:56
